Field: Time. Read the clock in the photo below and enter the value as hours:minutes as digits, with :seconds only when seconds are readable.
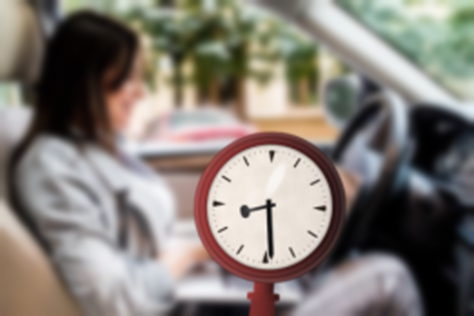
8:29
